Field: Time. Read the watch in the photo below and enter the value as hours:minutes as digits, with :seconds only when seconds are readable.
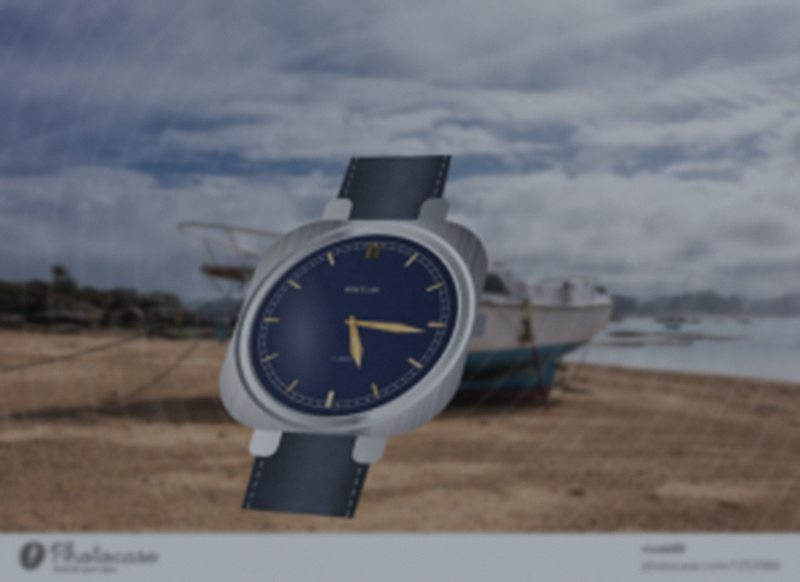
5:16
